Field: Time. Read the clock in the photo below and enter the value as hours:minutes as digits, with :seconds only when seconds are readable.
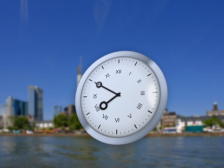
7:50
